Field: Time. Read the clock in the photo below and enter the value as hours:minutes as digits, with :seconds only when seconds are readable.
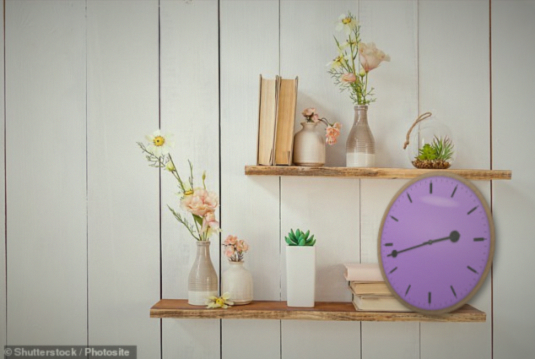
2:43
